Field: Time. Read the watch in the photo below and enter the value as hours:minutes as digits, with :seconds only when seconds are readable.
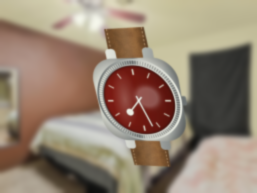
7:27
